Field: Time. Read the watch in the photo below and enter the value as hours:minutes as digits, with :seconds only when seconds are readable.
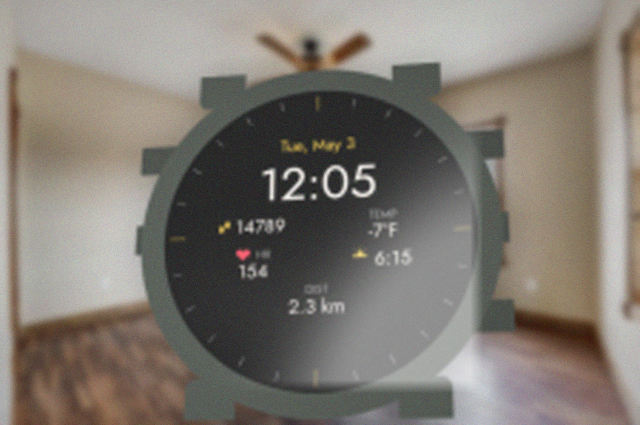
12:05
